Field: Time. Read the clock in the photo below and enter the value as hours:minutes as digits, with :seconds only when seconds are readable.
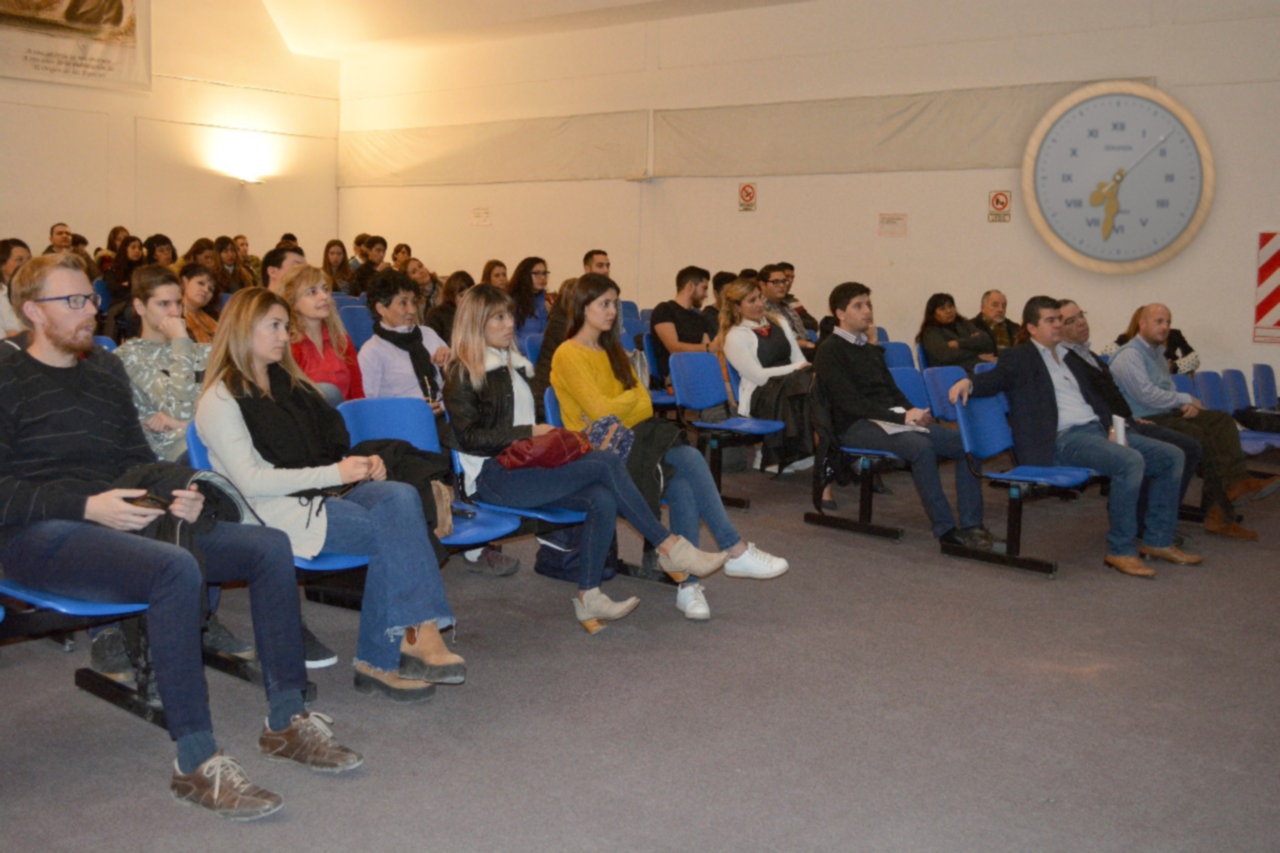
7:32:08
